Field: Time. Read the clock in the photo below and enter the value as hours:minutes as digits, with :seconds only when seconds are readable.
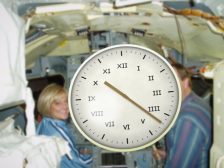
10:22
